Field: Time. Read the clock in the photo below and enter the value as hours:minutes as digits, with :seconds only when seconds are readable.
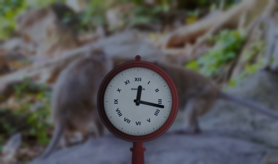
12:17
